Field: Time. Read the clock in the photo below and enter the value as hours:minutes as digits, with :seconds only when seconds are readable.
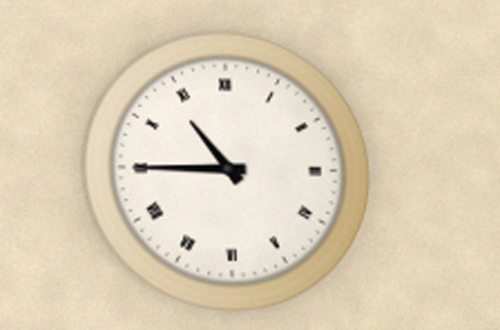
10:45
